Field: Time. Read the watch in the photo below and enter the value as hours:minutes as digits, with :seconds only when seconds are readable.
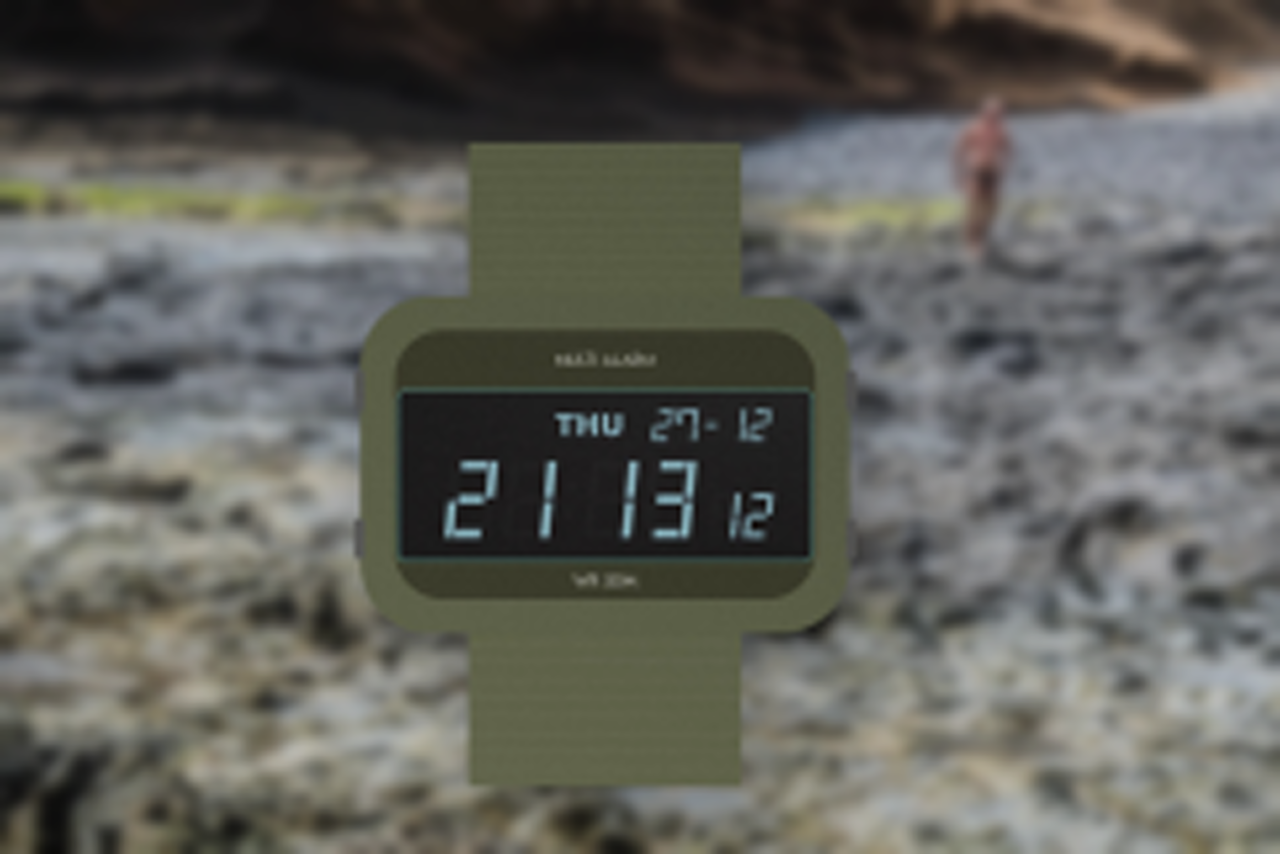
21:13:12
